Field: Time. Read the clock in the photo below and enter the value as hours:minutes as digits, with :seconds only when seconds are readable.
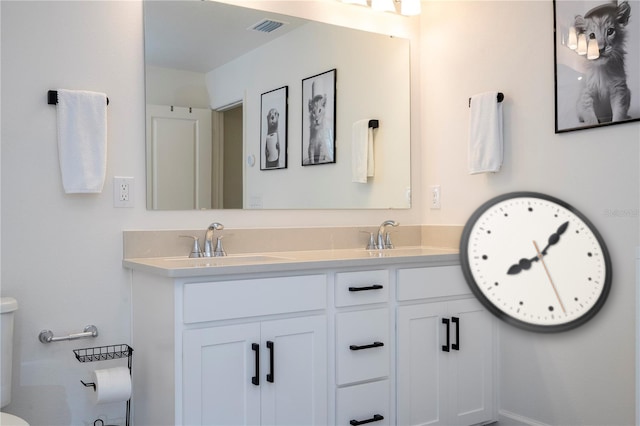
8:07:28
